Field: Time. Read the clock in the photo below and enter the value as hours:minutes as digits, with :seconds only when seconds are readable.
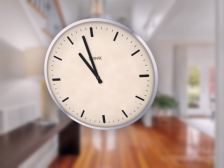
10:58
